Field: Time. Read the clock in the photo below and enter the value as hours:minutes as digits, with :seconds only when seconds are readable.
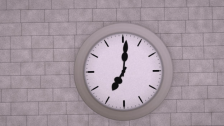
7:01
